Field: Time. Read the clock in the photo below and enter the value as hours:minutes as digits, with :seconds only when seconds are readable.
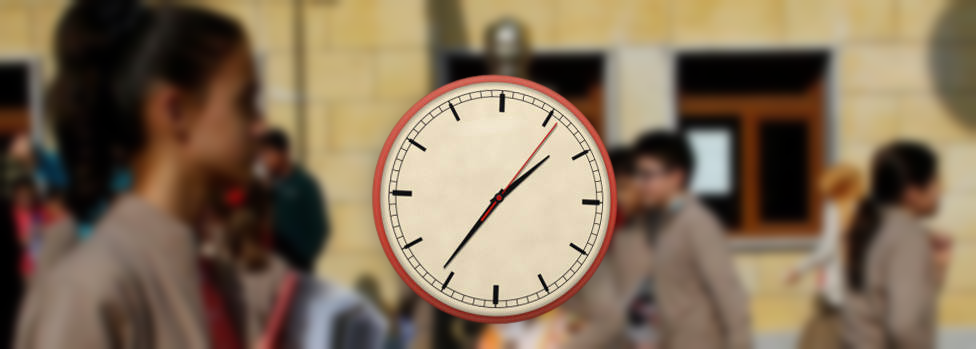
1:36:06
